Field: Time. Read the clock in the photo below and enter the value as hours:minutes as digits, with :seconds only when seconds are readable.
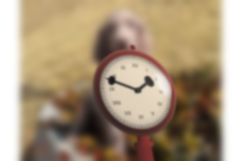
1:48
